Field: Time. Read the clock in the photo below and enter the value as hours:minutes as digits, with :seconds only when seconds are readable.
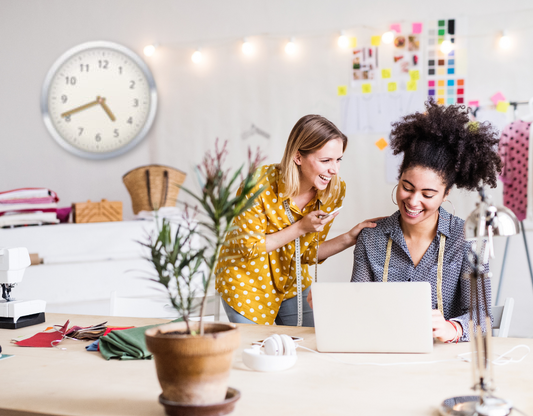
4:41
